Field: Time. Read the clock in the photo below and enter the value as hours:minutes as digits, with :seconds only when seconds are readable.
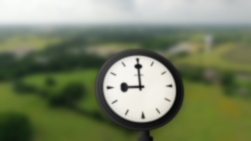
9:00
